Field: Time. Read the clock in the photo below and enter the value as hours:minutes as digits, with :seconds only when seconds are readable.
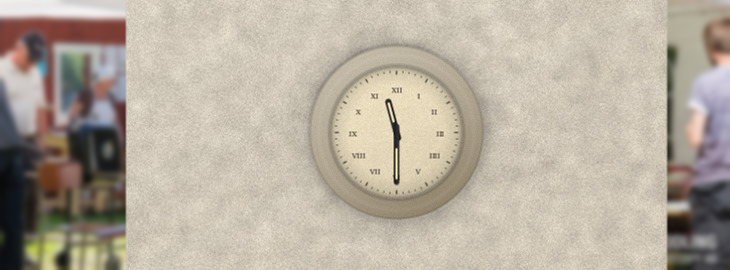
11:30
